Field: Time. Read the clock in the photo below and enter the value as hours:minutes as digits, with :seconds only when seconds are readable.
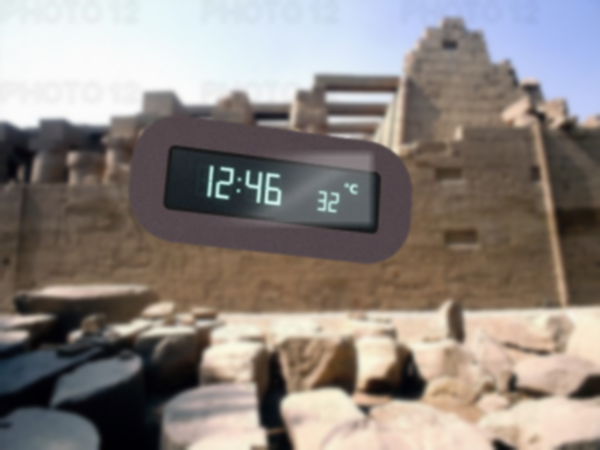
12:46
